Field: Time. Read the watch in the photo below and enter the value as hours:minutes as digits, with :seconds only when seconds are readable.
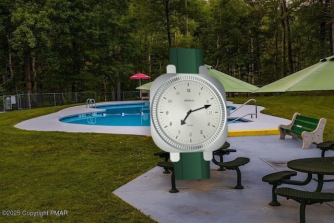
7:12
